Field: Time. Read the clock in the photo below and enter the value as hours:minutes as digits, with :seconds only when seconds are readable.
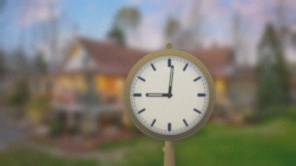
9:01
